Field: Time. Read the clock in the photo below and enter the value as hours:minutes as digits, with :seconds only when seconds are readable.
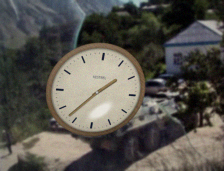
1:37
